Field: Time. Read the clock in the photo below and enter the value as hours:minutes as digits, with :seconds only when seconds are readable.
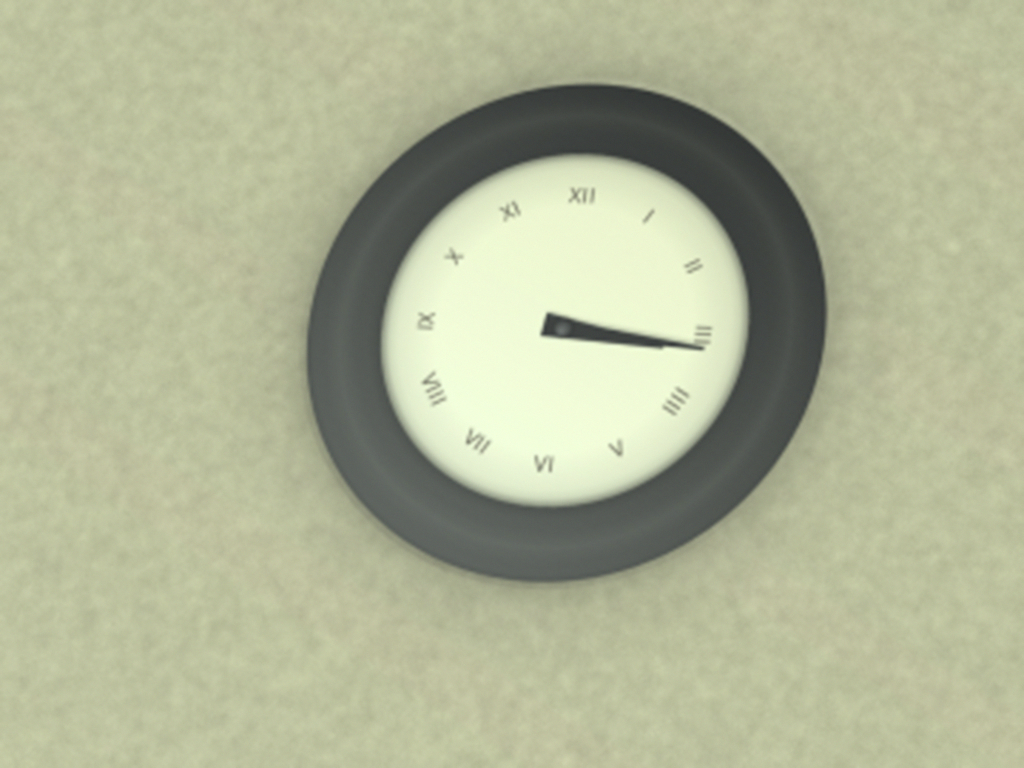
3:16
